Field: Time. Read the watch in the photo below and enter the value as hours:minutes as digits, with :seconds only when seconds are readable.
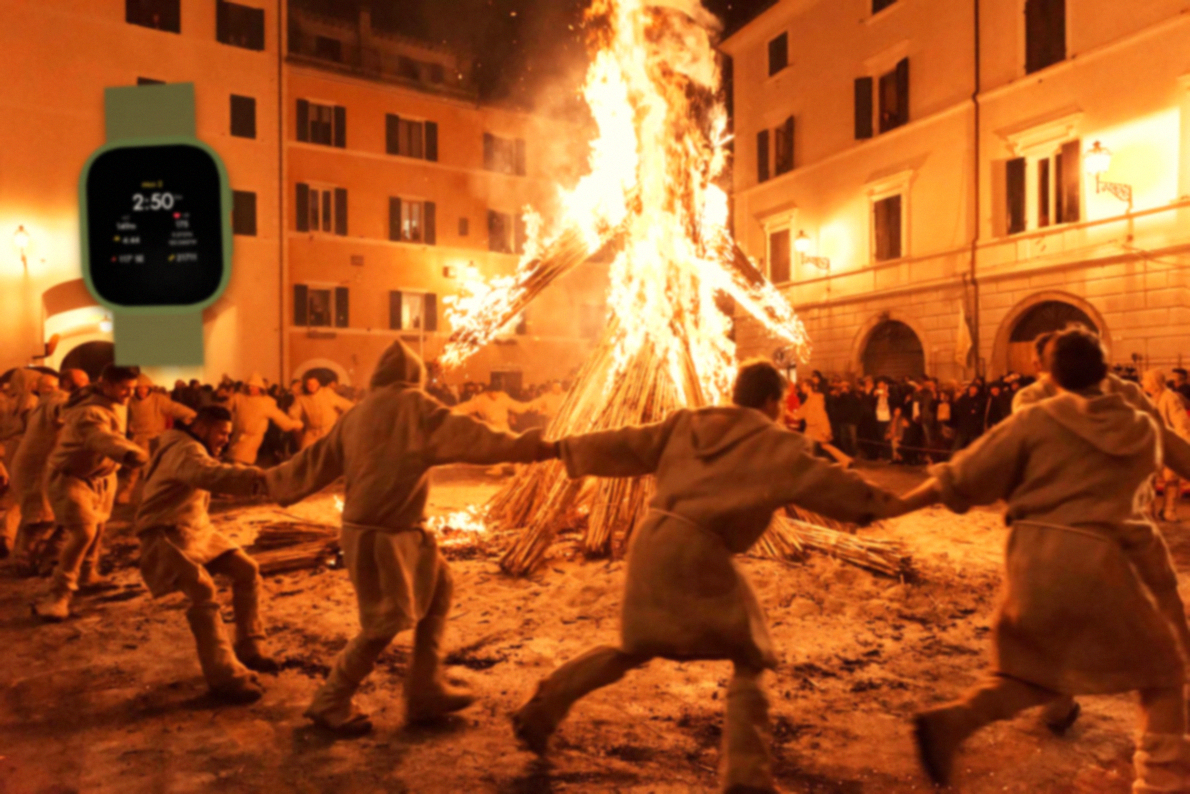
2:50
